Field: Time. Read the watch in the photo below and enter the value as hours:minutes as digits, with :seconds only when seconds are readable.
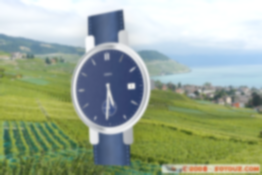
5:31
